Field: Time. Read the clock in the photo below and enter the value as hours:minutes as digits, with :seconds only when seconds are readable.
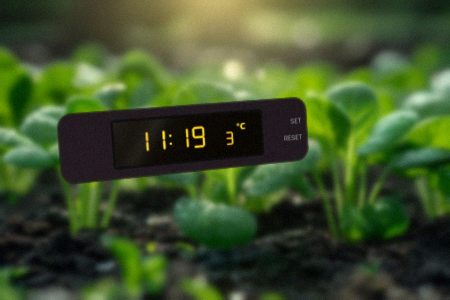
11:19
